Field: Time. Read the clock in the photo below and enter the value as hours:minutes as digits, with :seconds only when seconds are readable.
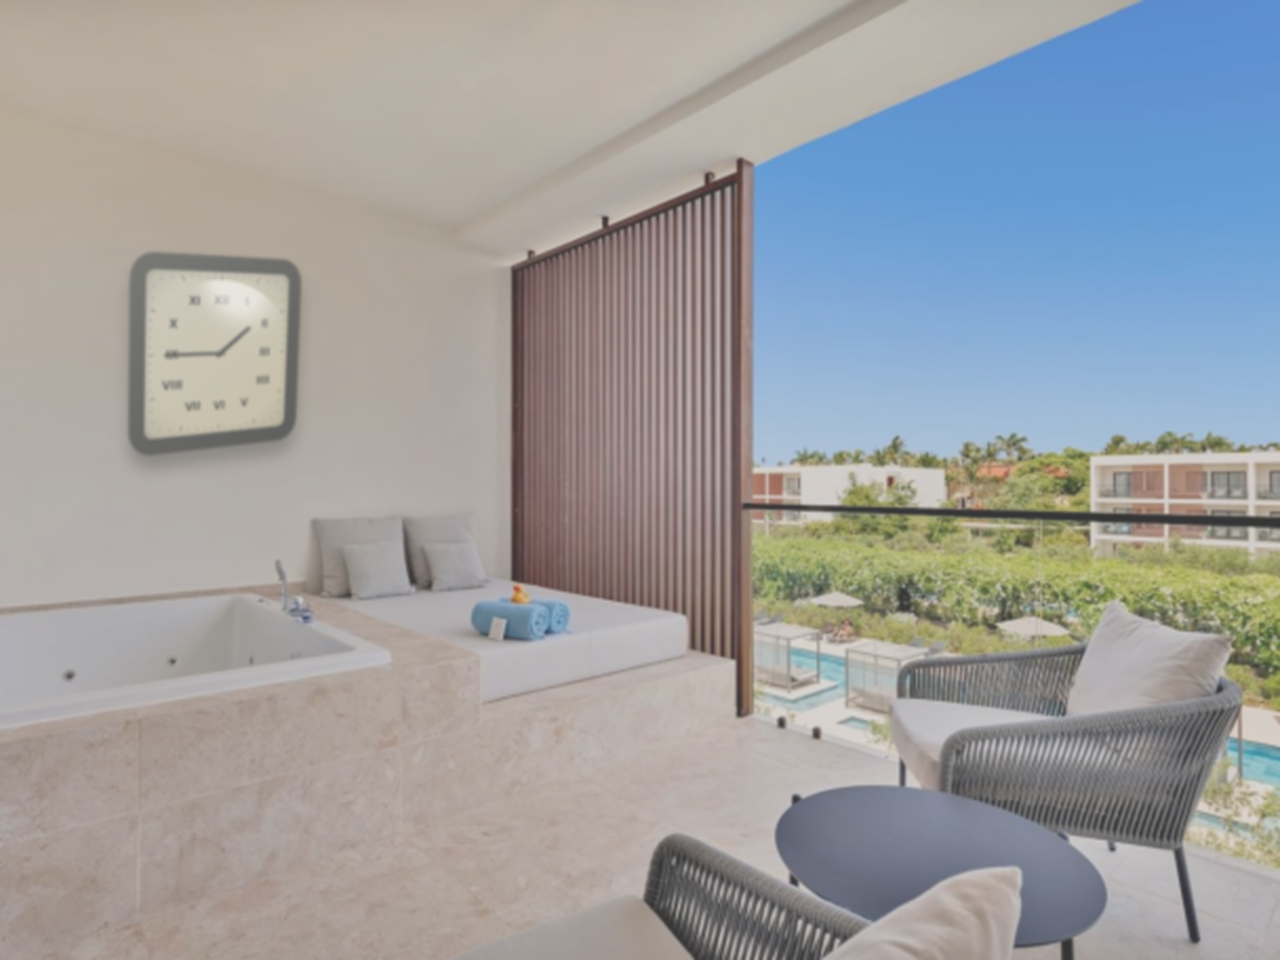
1:45
